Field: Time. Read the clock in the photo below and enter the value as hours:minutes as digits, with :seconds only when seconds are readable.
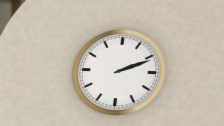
2:11
